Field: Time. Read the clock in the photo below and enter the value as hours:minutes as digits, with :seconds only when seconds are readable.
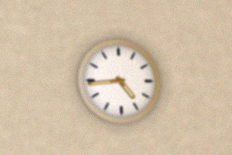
4:44
